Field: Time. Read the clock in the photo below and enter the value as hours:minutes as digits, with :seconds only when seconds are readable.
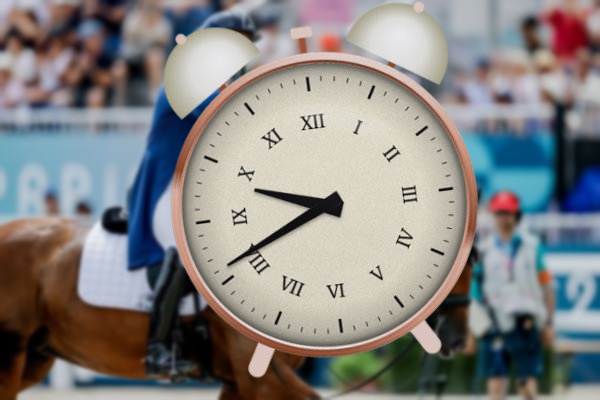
9:41
